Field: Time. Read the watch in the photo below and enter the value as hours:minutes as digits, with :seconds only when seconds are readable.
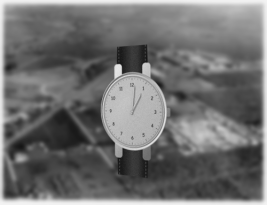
1:01
